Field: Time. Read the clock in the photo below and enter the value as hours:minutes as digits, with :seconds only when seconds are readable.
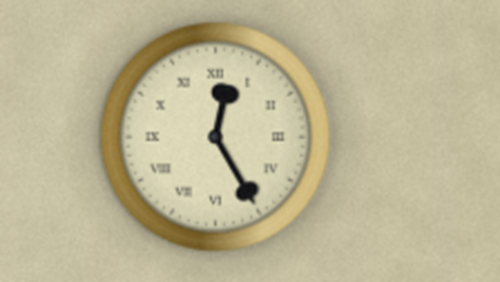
12:25
